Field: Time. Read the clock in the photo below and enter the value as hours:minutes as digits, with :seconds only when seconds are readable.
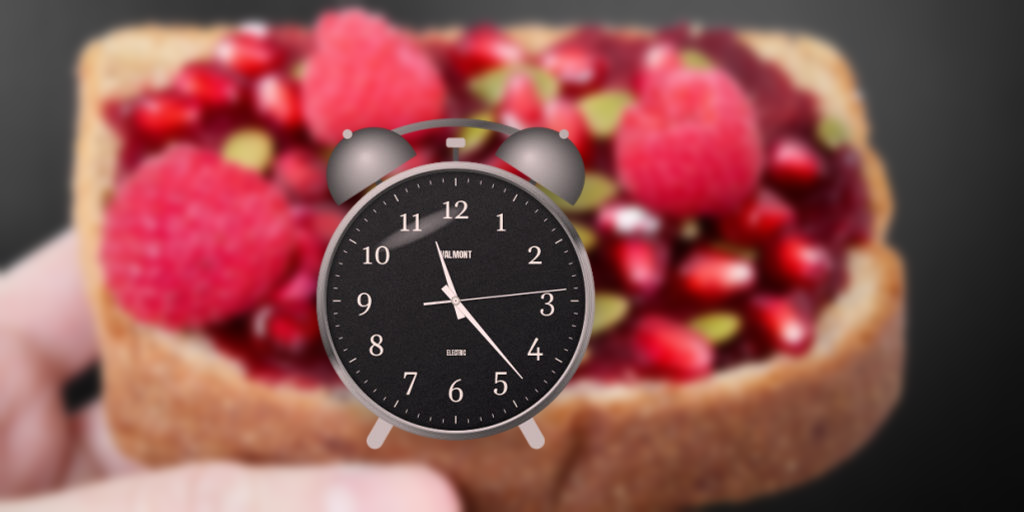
11:23:14
